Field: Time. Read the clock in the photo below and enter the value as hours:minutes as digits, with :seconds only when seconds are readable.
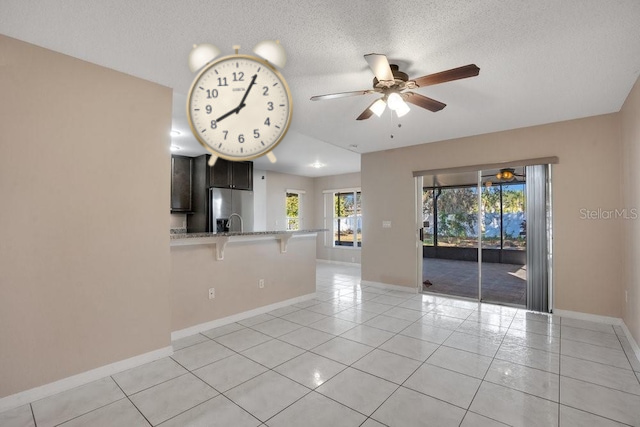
8:05
